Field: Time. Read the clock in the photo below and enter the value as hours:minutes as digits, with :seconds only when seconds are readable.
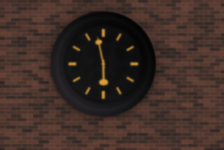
5:58
